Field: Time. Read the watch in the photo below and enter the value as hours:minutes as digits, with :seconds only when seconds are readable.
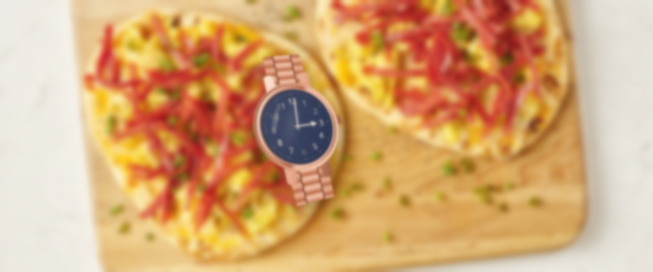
3:01
